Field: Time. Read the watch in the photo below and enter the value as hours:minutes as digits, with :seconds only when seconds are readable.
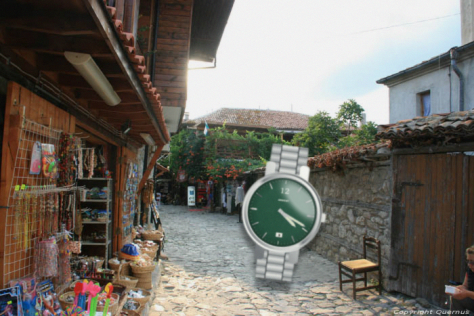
4:19
